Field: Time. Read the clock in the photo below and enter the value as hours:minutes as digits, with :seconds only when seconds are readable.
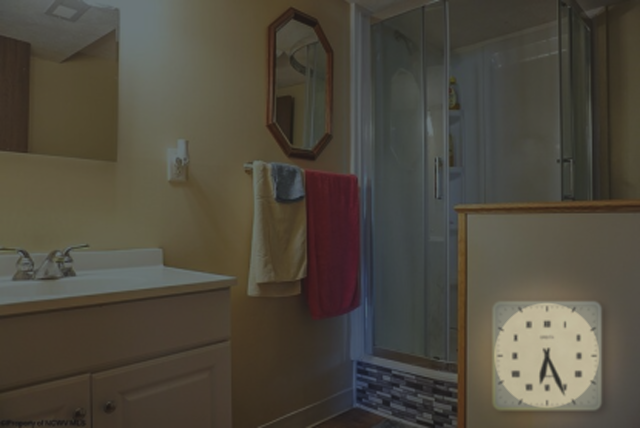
6:26
